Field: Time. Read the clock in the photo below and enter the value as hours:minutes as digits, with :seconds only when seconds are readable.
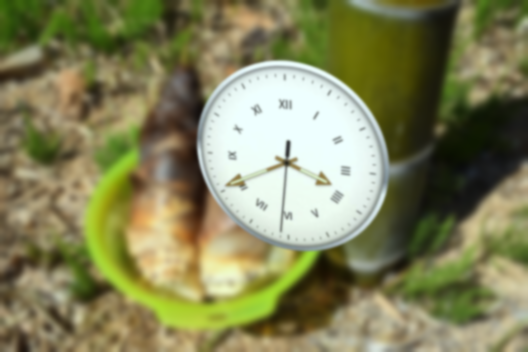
3:40:31
